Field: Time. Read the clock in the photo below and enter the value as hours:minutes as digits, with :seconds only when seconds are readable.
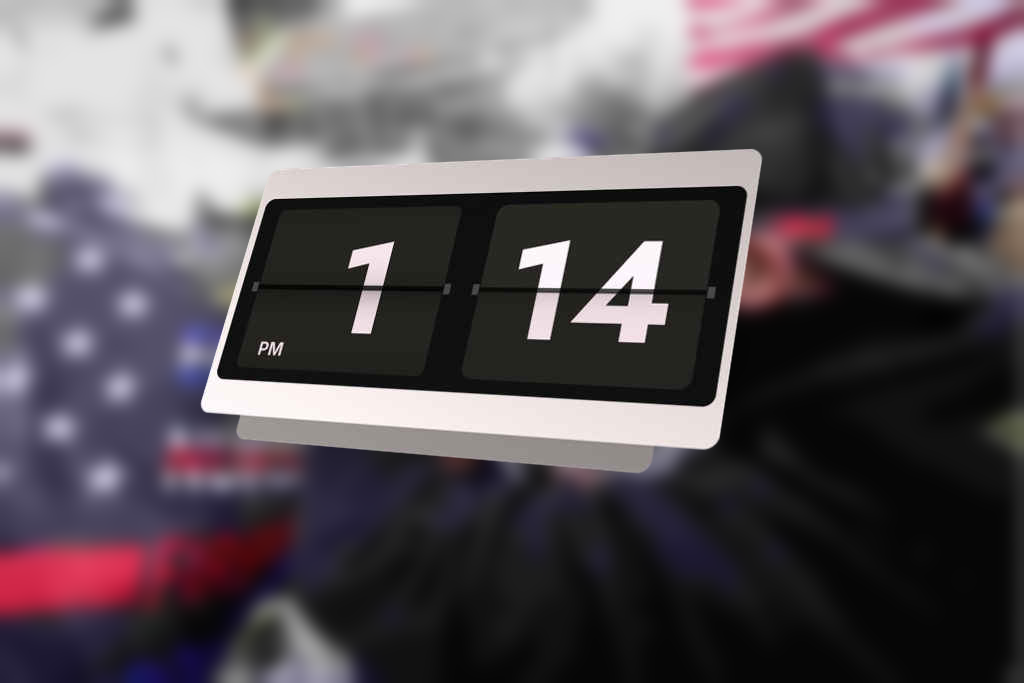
1:14
